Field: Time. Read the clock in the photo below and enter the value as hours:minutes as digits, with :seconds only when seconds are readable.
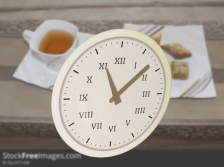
11:08
